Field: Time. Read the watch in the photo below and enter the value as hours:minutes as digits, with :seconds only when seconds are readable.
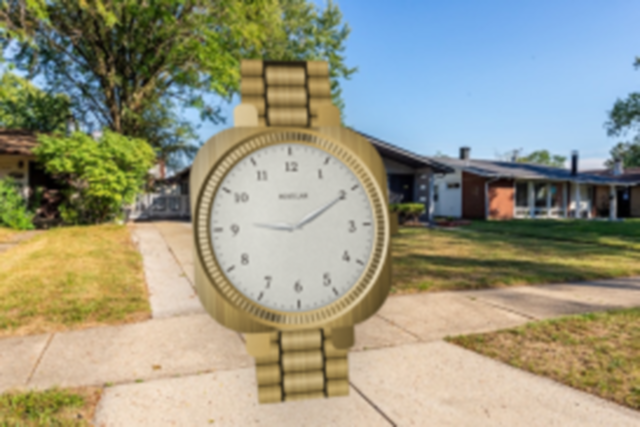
9:10
